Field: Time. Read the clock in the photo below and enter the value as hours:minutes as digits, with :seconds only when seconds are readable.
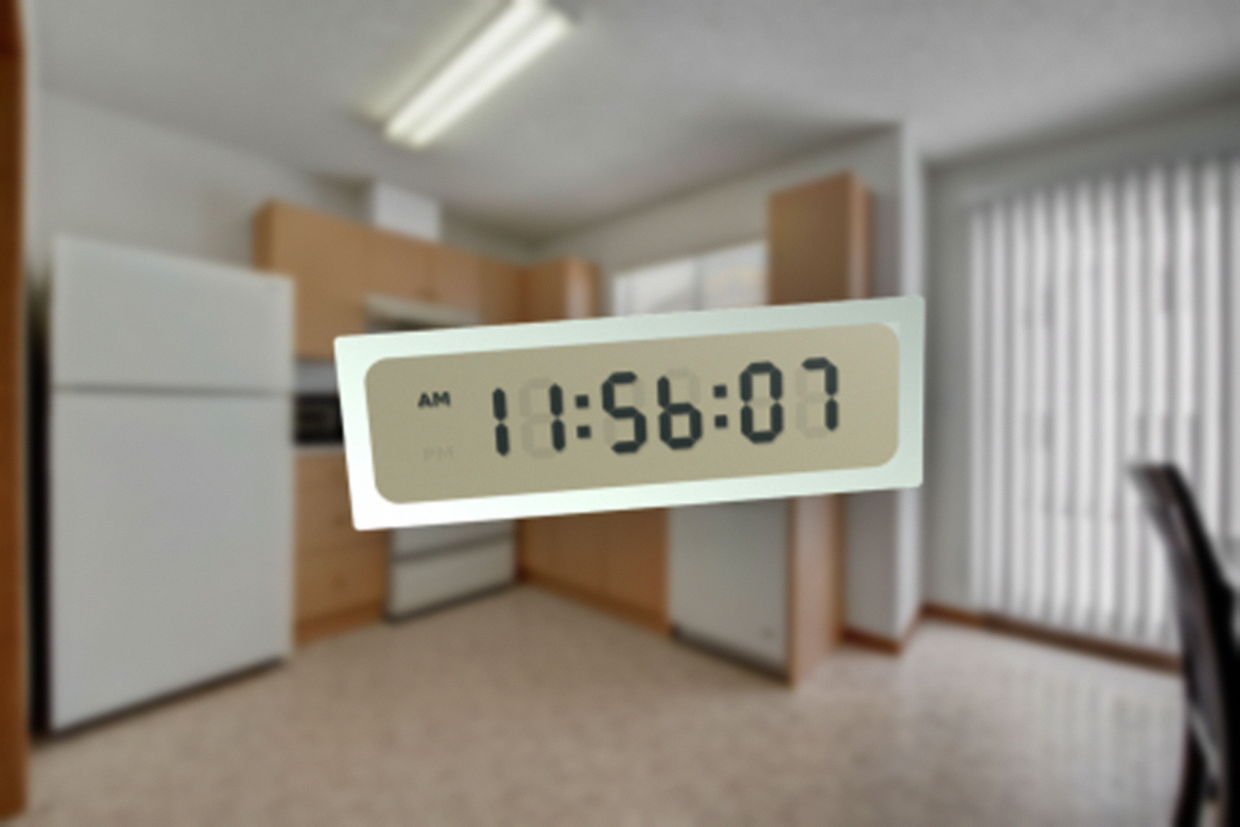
11:56:07
